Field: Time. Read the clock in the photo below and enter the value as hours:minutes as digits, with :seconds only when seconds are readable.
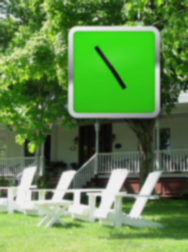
4:54
